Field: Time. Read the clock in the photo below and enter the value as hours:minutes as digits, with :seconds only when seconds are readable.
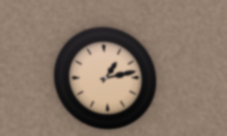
1:13
